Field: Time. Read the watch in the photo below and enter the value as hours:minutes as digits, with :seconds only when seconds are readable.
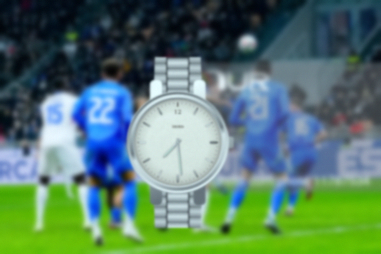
7:29
